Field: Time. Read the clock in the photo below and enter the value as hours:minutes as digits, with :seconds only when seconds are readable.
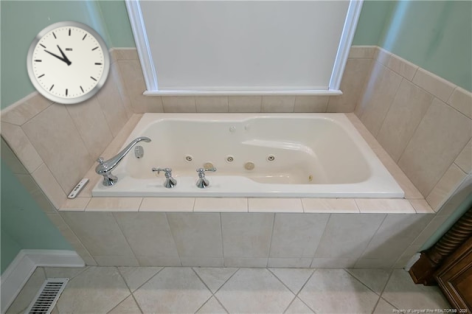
10:49
